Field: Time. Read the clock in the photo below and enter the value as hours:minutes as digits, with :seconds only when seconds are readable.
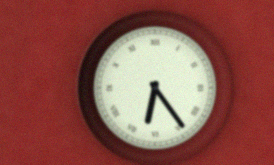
6:24
